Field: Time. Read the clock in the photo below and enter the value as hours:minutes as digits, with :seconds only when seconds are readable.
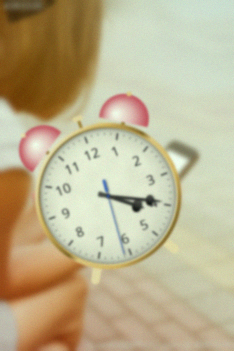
4:19:31
